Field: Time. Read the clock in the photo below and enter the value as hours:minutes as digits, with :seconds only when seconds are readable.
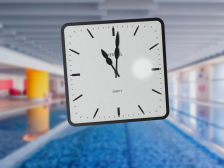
11:01
